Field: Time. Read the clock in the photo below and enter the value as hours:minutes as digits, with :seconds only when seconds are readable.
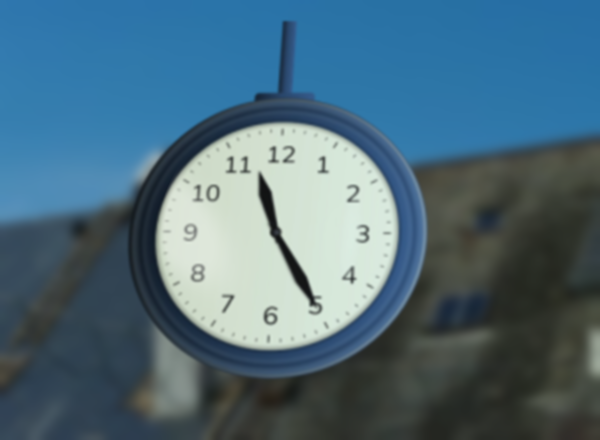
11:25
